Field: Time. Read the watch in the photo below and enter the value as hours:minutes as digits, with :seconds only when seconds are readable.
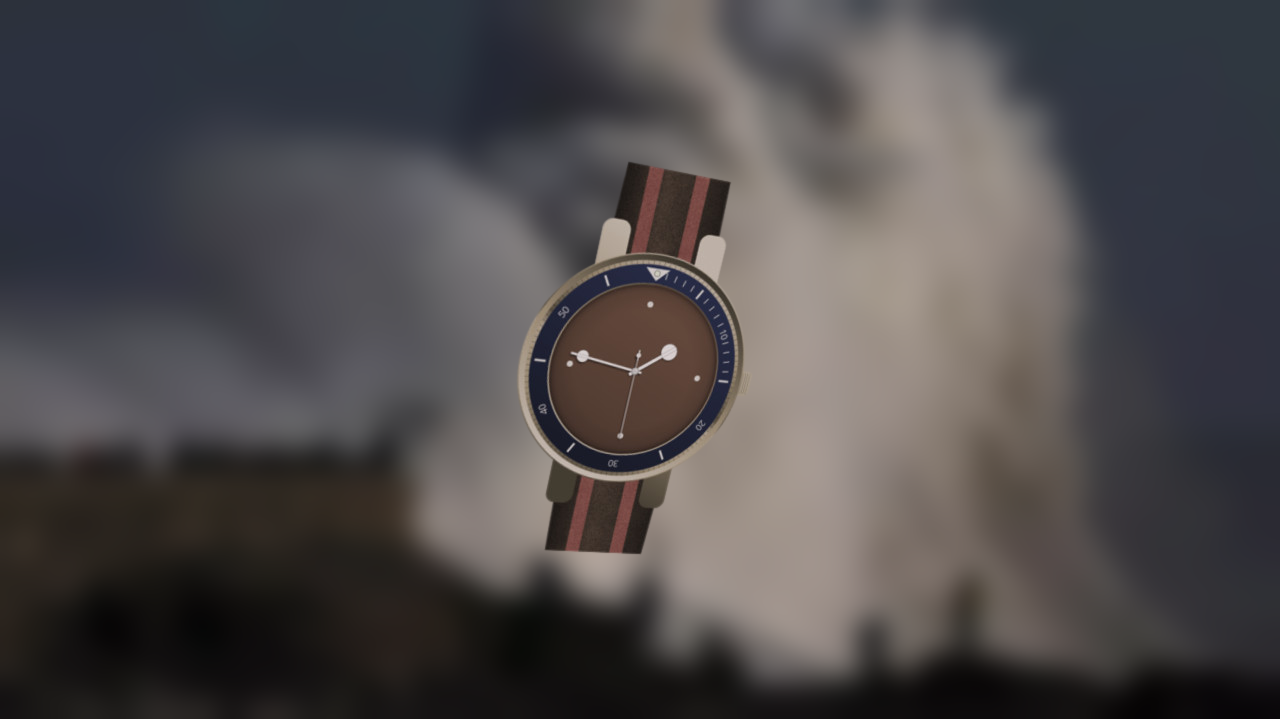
1:46:30
